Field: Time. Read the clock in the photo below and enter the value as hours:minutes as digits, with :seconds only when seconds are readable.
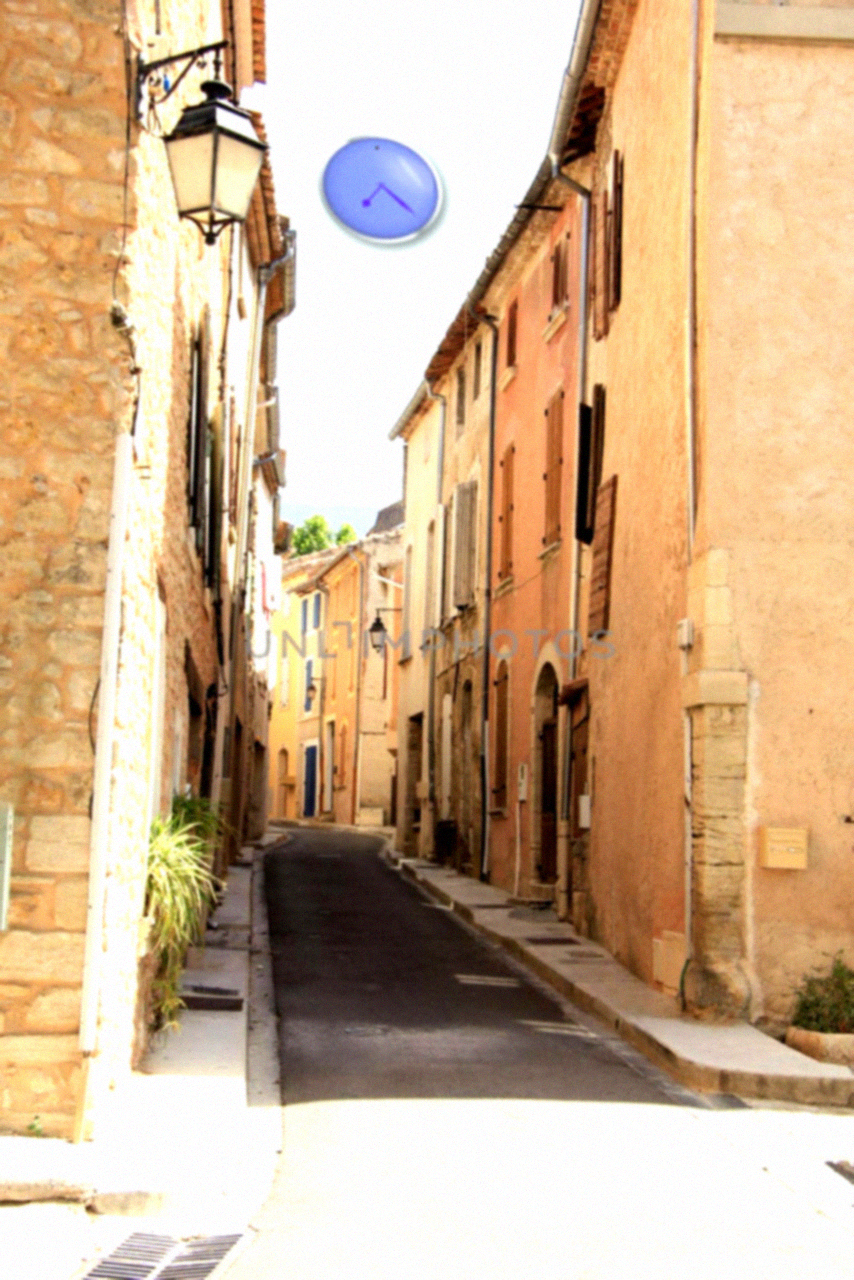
7:23
